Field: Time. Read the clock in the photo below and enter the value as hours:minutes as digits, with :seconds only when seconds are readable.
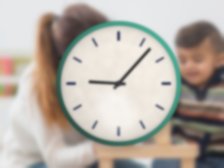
9:07
